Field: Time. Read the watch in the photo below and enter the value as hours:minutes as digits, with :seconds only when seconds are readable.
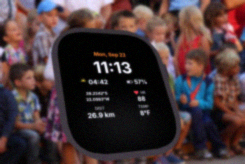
11:13
